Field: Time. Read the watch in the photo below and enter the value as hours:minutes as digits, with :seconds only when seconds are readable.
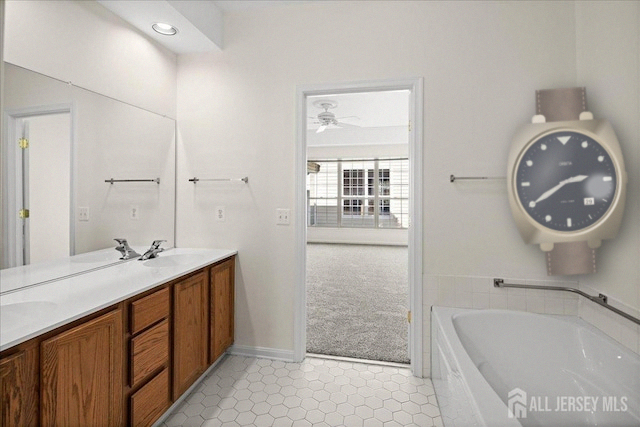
2:40
